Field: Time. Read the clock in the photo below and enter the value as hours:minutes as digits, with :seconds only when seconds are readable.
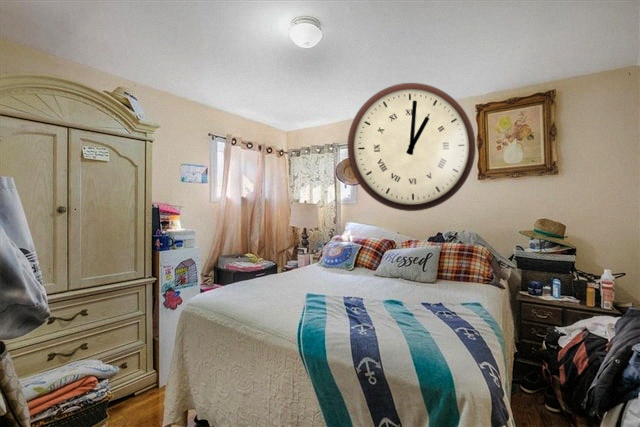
1:01
